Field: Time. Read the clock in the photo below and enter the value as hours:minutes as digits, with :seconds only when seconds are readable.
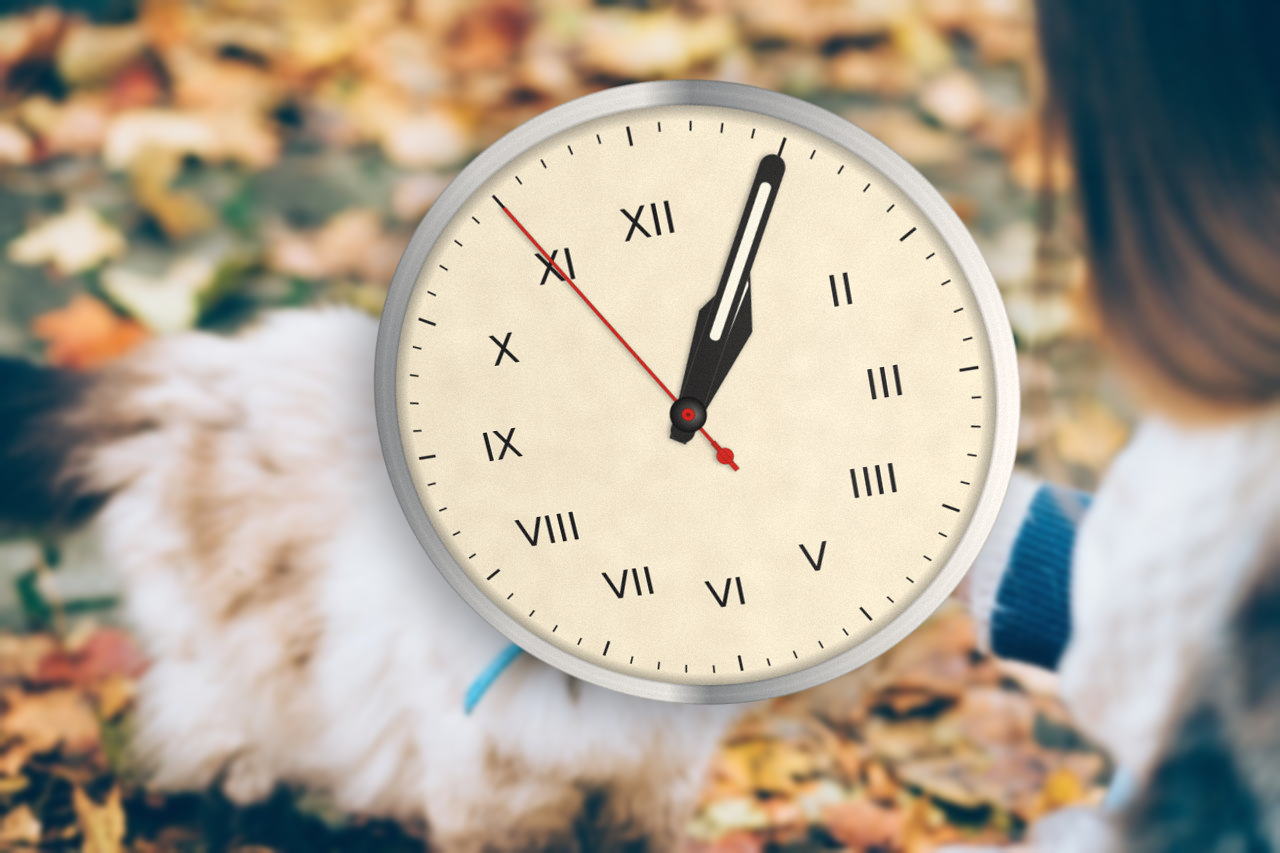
1:04:55
